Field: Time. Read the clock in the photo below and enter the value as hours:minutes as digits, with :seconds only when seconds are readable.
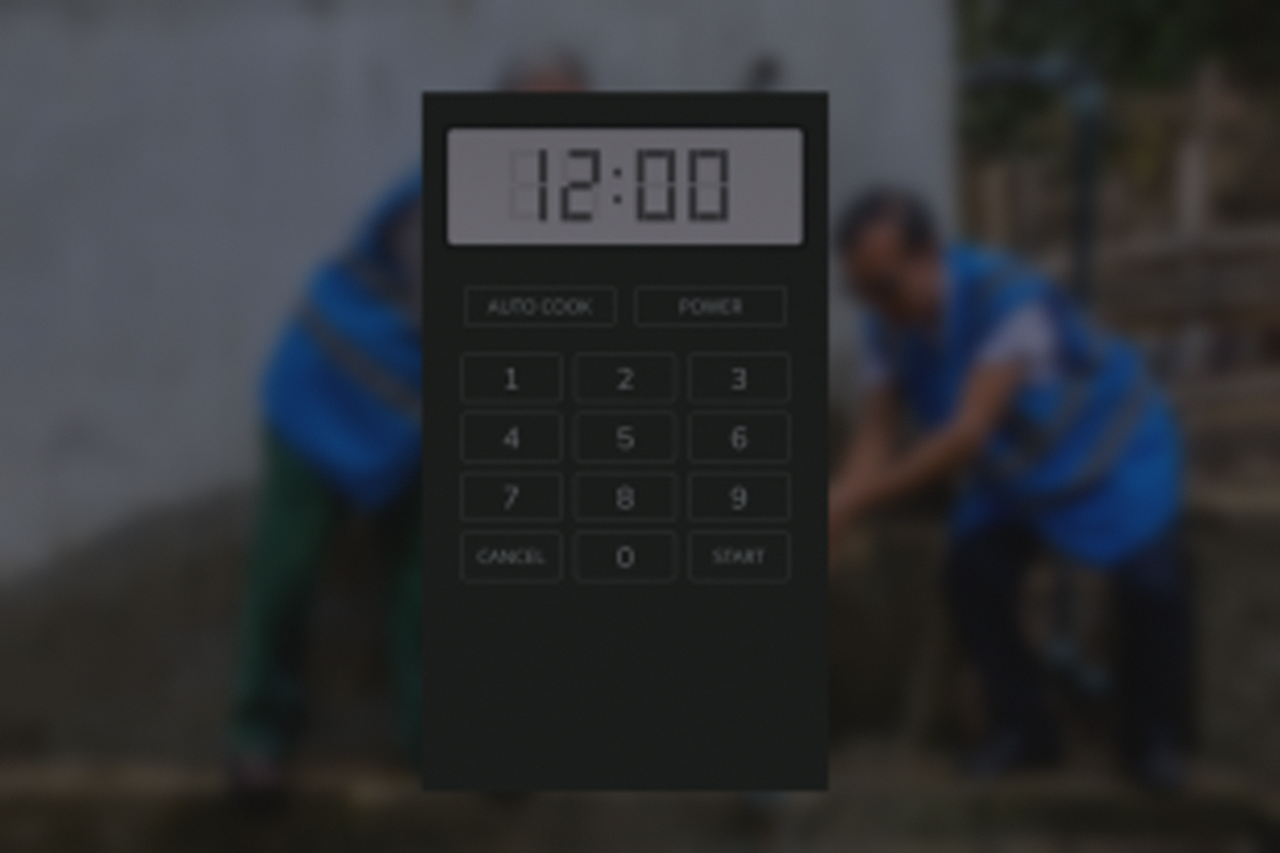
12:00
